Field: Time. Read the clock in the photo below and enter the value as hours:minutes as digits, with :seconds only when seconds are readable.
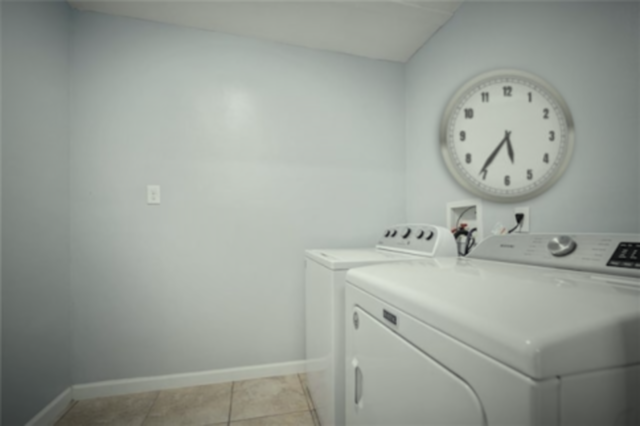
5:36
